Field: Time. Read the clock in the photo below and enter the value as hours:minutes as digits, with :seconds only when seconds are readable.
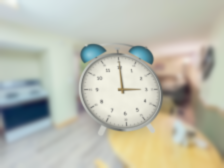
3:00
